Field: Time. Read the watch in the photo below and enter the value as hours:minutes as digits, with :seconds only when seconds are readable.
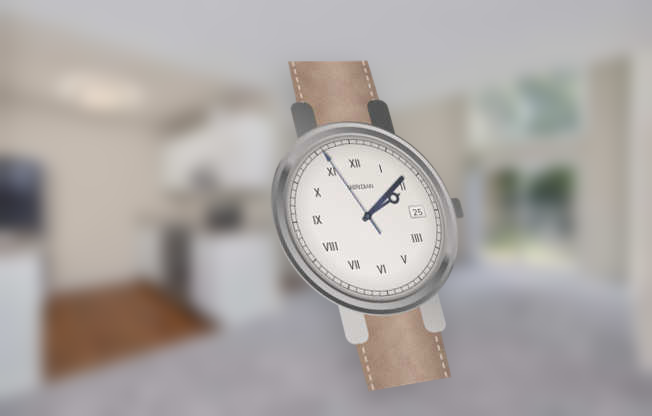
2:08:56
